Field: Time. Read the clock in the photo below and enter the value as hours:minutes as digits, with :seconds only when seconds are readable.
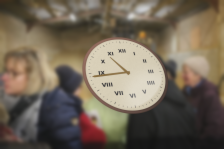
10:44
